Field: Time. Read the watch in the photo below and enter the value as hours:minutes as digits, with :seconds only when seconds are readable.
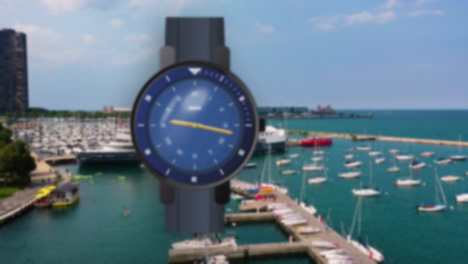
9:17
